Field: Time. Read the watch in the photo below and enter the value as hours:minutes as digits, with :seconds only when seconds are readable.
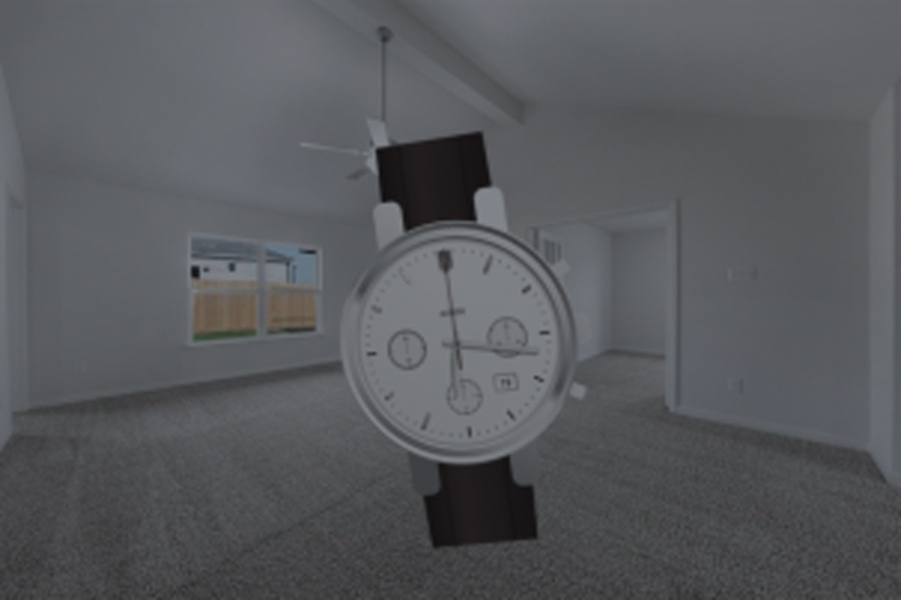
6:17
